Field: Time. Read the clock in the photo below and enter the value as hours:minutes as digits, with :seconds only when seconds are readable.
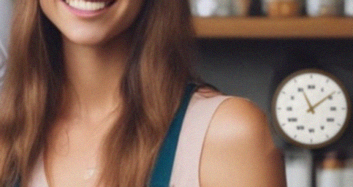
11:09
